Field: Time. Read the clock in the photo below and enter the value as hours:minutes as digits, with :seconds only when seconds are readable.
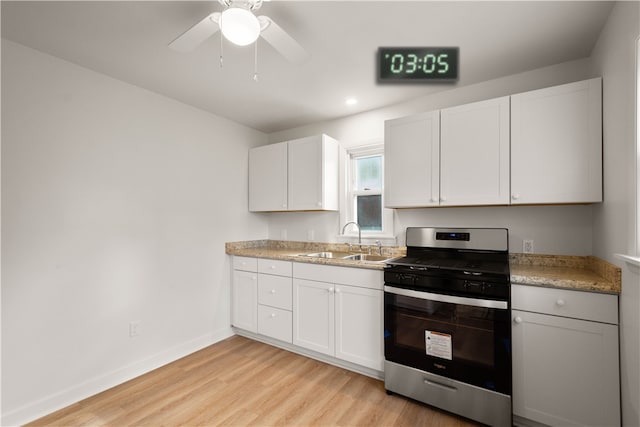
3:05
